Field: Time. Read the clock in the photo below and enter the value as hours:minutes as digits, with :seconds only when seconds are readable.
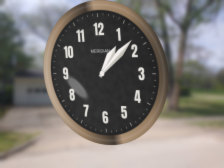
1:08
